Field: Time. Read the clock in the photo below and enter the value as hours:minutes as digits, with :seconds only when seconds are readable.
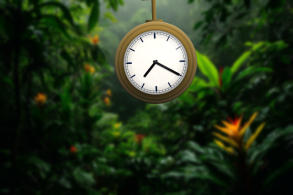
7:20
